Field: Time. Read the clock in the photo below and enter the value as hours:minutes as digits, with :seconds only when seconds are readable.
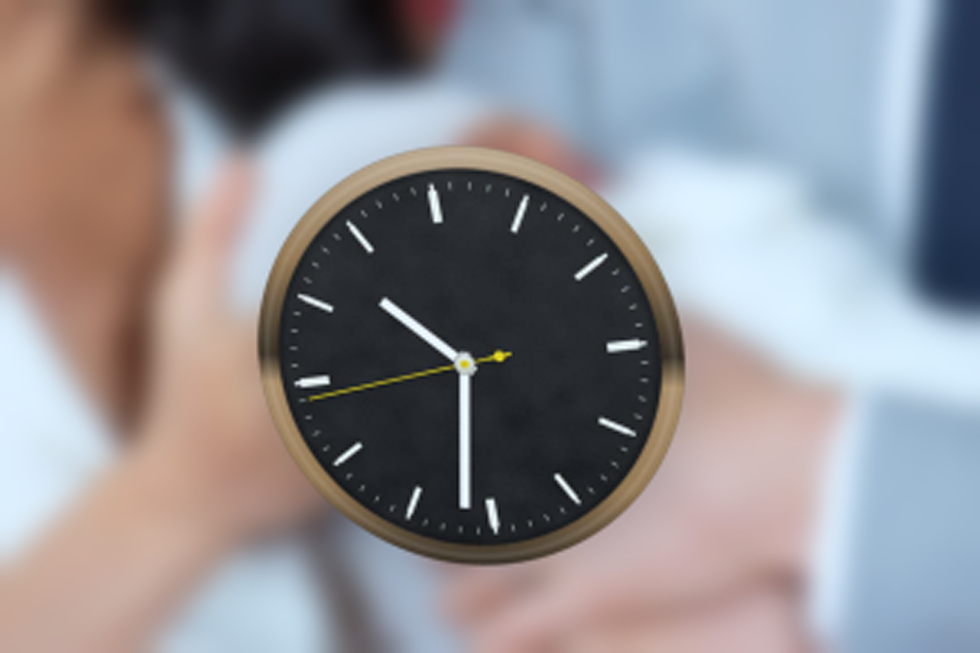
10:31:44
